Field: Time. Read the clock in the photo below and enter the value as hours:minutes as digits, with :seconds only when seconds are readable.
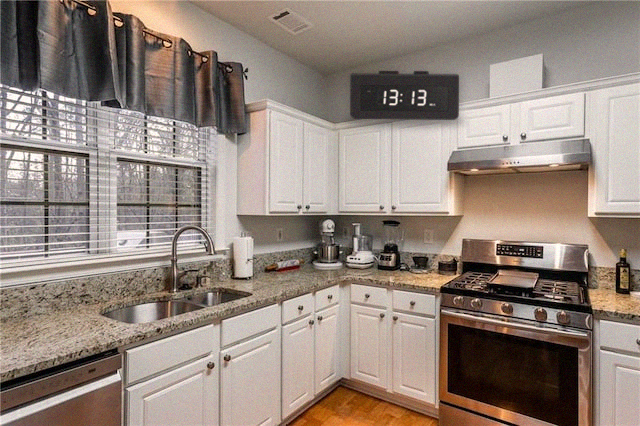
13:13
